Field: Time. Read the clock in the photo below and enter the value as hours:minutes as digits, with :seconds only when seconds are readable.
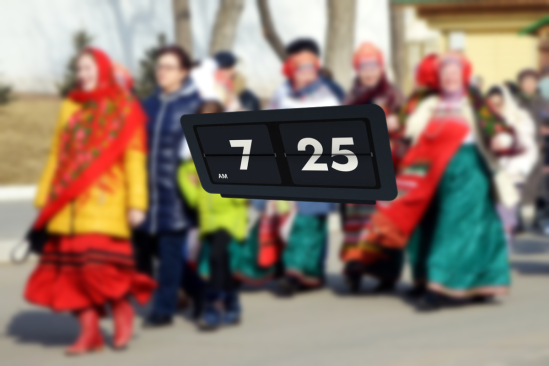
7:25
